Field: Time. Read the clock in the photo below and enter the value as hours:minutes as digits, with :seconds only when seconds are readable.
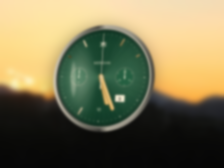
5:26
